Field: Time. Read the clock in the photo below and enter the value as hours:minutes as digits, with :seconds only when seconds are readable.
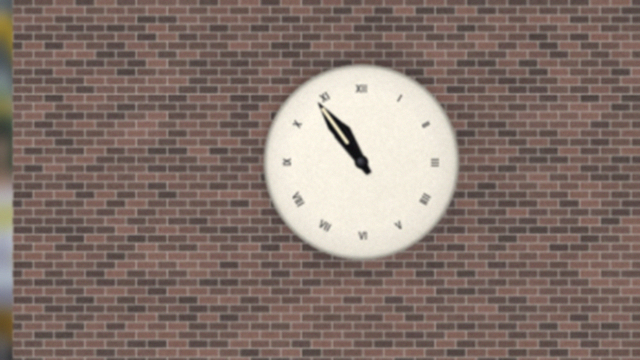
10:54
